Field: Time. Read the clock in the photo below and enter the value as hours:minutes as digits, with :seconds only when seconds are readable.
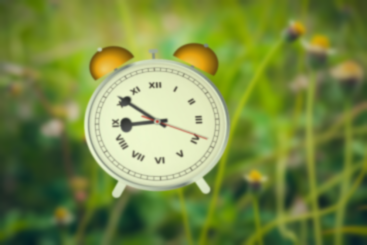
8:51:19
